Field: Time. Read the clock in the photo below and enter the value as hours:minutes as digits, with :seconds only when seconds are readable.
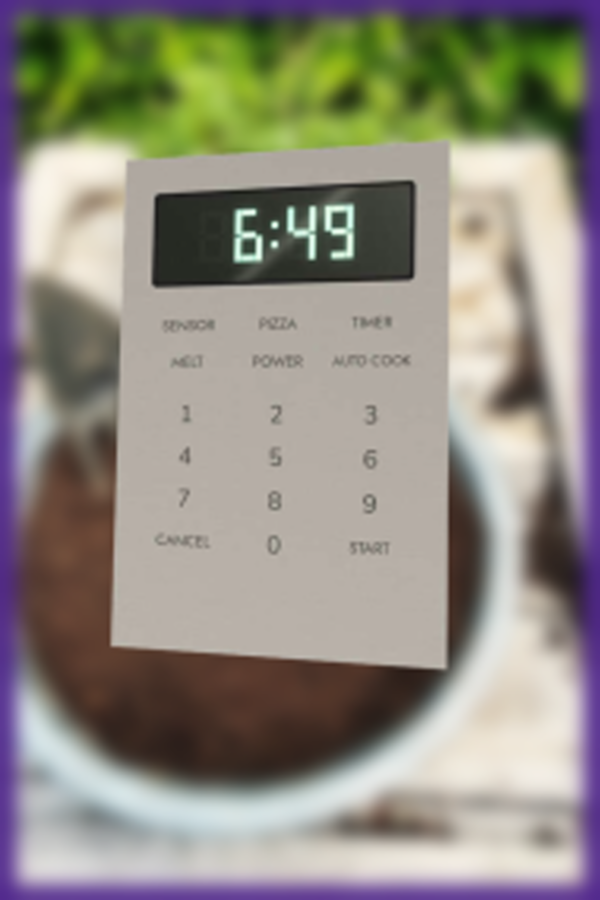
6:49
